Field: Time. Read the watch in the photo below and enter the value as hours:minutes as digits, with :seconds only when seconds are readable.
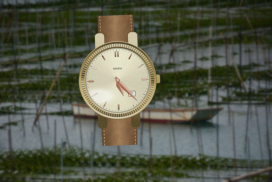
5:23
